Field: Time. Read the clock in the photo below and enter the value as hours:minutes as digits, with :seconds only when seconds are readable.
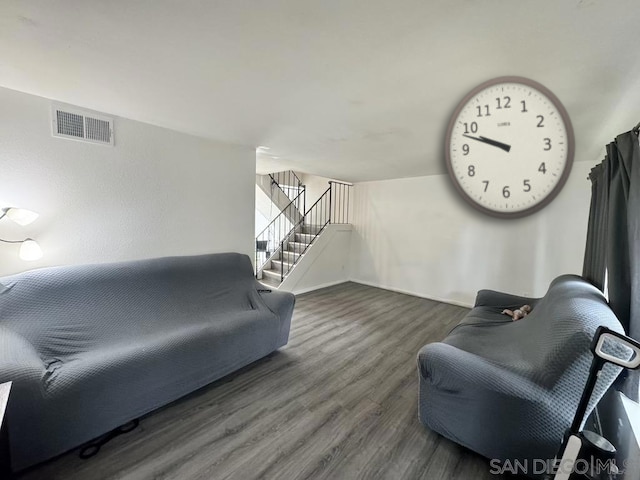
9:48
